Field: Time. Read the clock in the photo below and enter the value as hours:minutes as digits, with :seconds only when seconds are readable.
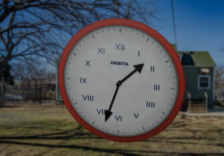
1:33
